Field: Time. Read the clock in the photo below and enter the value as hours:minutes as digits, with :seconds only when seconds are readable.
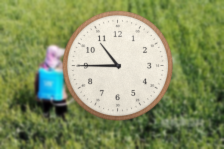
10:45
